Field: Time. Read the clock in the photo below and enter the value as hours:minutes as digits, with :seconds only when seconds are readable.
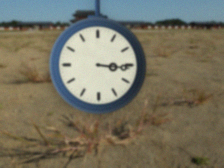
3:16
